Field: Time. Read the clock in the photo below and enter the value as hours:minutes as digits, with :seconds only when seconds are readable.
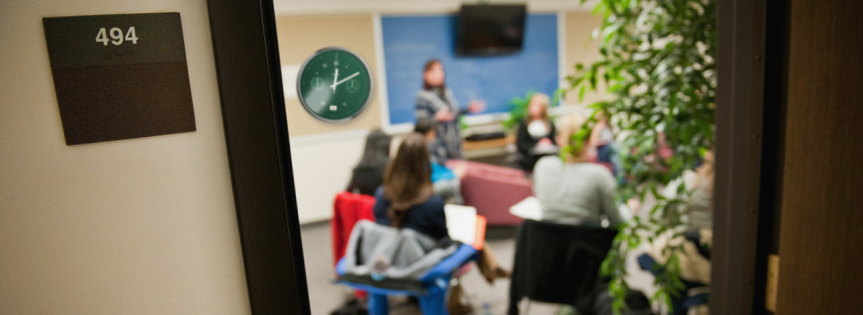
12:10
